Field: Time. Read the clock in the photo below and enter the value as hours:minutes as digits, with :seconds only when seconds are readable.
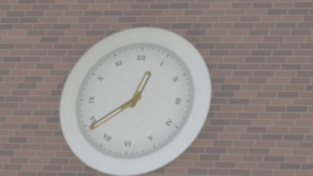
12:39
